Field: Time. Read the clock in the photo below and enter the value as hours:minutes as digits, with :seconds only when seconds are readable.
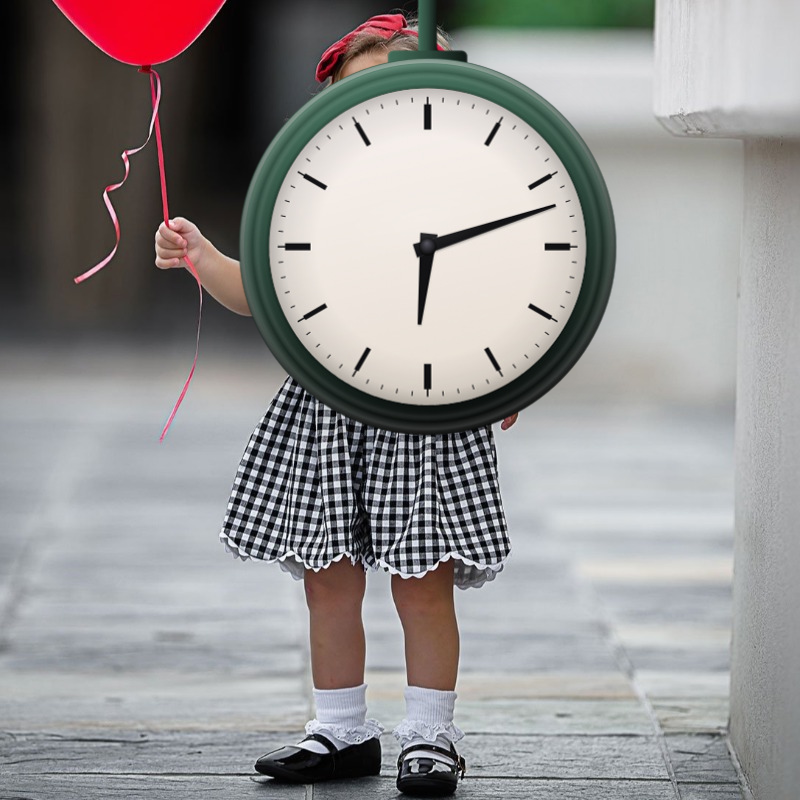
6:12
